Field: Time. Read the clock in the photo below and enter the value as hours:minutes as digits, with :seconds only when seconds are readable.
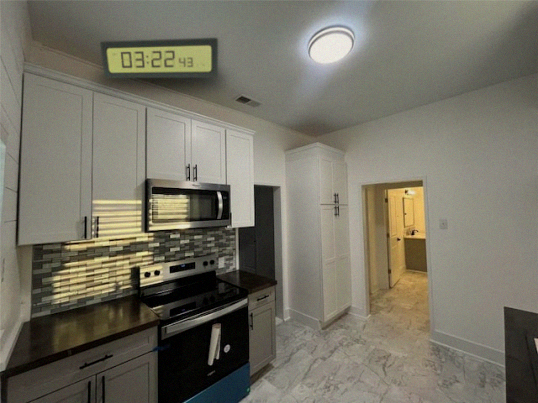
3:22:43
